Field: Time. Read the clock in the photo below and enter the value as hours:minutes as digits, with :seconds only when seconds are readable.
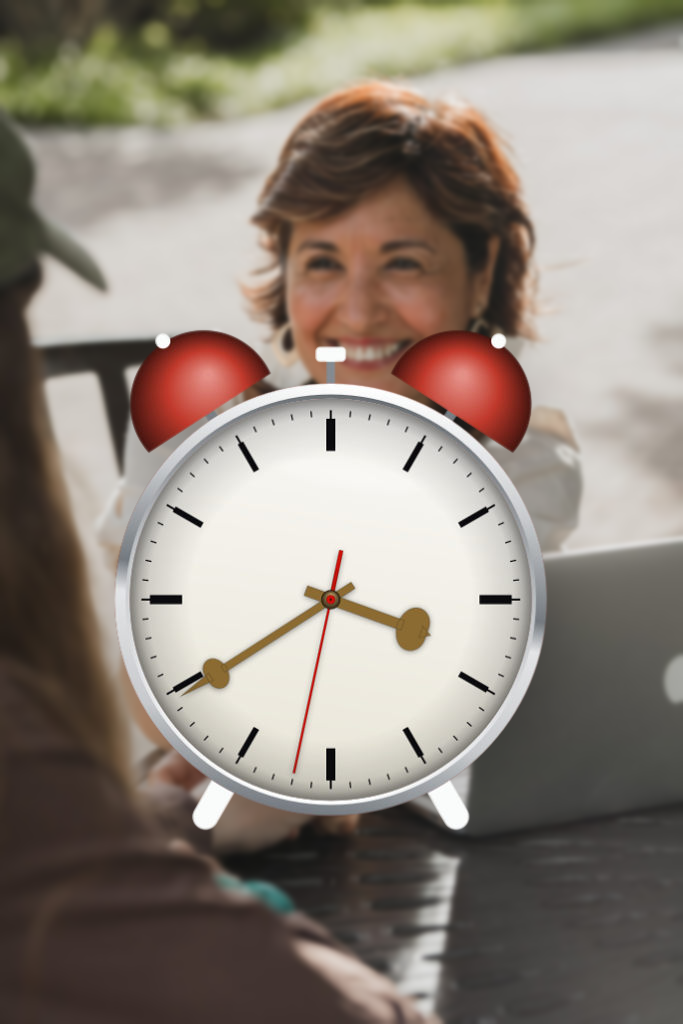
3:39:32
